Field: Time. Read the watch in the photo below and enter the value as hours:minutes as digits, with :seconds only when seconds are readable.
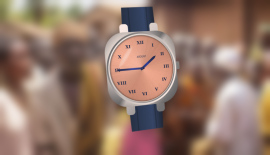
1:45
